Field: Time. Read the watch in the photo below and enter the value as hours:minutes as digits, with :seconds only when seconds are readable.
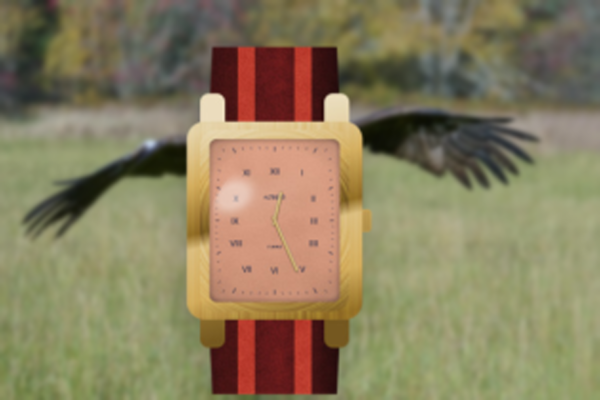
12:26
